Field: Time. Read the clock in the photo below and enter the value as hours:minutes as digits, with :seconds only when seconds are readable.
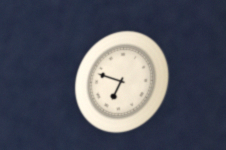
6:48
